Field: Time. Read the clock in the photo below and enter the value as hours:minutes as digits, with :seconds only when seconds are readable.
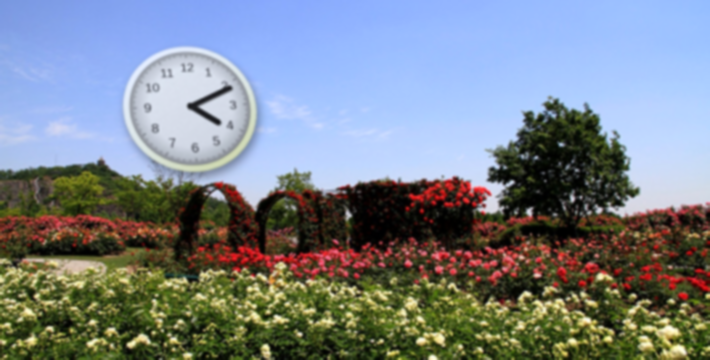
4:11
